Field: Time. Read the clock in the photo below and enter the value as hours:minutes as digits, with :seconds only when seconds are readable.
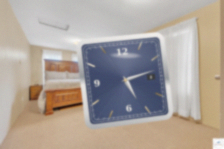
5:13
